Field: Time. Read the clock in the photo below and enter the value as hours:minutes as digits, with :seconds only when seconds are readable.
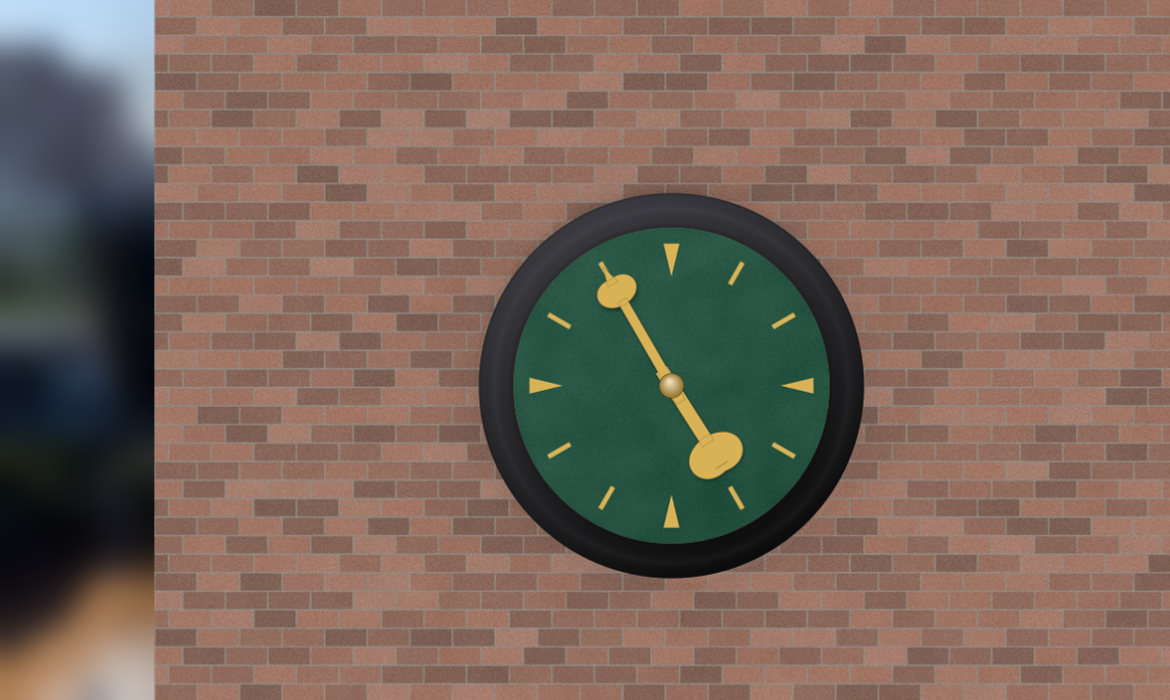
4:55
